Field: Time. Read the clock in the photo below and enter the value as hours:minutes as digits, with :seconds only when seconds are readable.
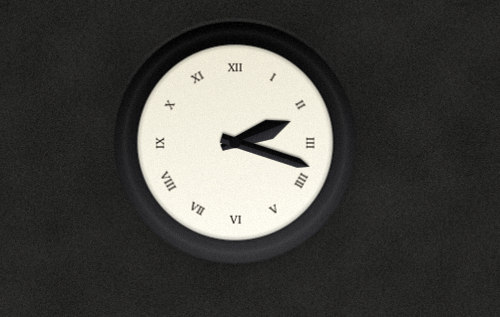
2:18
